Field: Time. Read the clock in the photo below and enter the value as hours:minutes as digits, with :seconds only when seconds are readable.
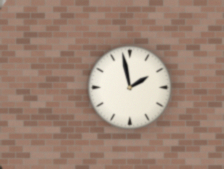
1:58
